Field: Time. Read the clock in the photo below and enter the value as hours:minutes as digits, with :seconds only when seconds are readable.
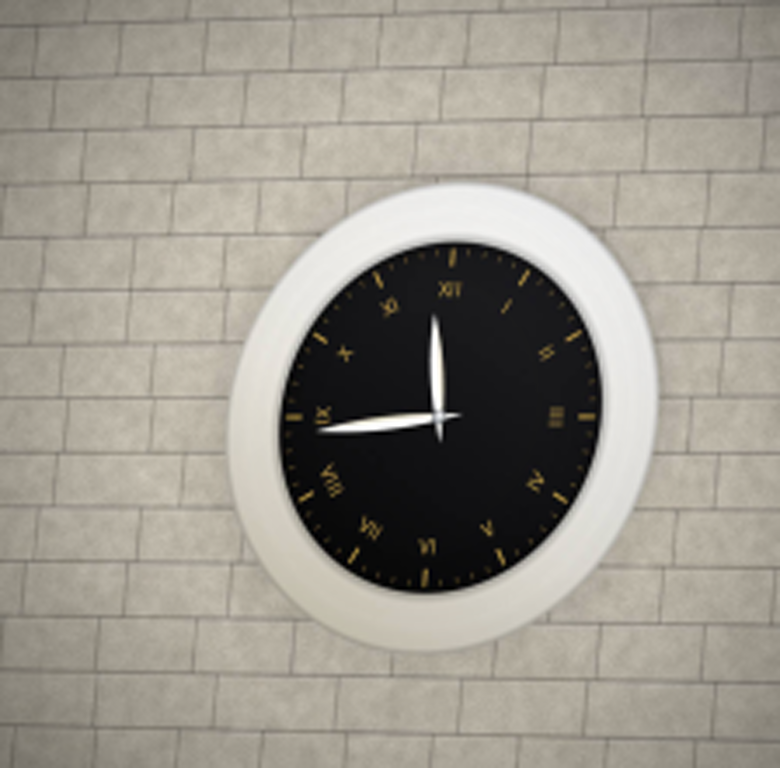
11:44
